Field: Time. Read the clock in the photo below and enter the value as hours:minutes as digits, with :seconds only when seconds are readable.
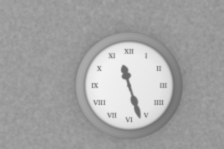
11:27
